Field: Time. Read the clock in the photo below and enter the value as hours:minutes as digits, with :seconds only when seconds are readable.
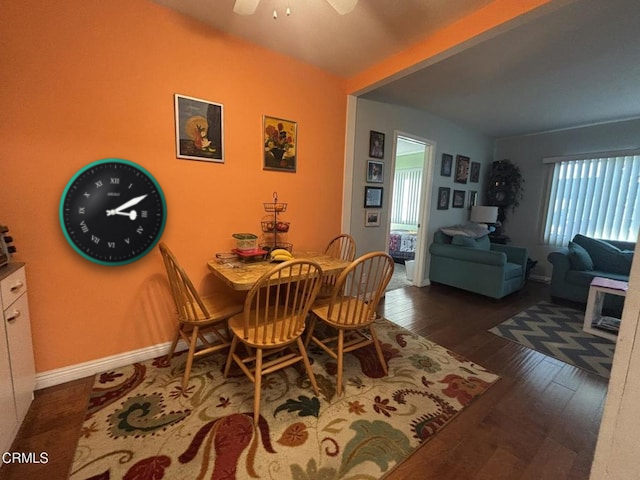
3:10
